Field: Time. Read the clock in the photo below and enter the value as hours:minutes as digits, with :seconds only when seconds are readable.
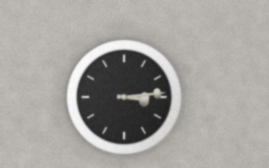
3:14
